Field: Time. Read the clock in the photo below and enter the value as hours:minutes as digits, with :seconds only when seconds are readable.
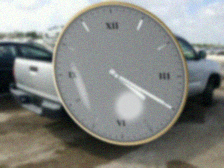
4:20
